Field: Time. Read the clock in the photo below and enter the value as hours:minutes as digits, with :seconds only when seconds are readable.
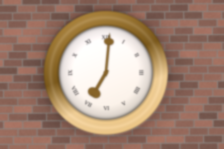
7:01
